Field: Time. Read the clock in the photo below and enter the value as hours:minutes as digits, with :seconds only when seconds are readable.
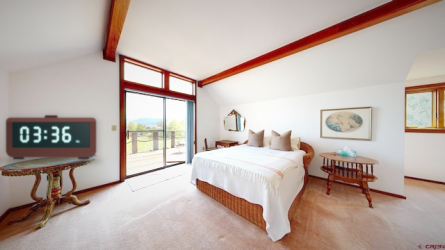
3:36
